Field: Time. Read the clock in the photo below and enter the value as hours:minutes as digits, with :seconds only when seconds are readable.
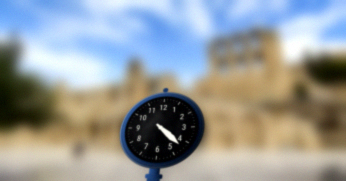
4:22
